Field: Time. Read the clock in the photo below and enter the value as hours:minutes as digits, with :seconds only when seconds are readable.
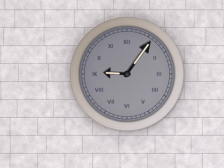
9:06
